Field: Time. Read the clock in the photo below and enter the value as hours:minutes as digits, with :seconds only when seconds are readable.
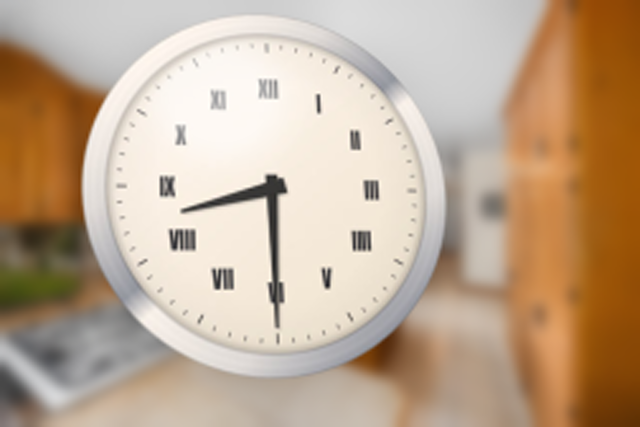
8:30
